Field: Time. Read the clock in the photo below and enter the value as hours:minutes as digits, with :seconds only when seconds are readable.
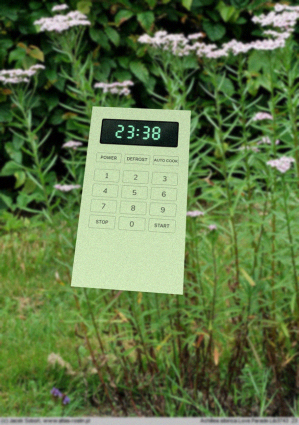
23:38
